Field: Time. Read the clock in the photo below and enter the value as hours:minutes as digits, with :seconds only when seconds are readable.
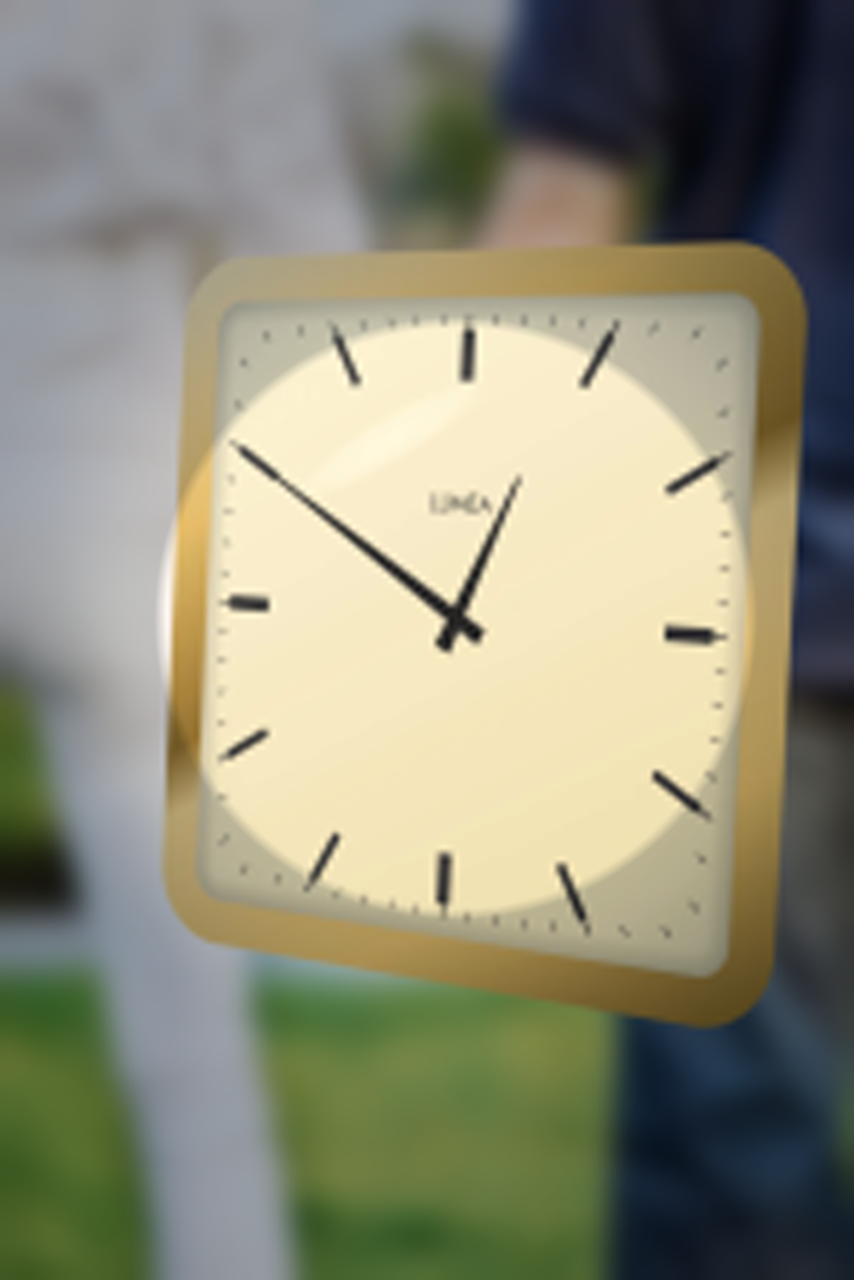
12:50
